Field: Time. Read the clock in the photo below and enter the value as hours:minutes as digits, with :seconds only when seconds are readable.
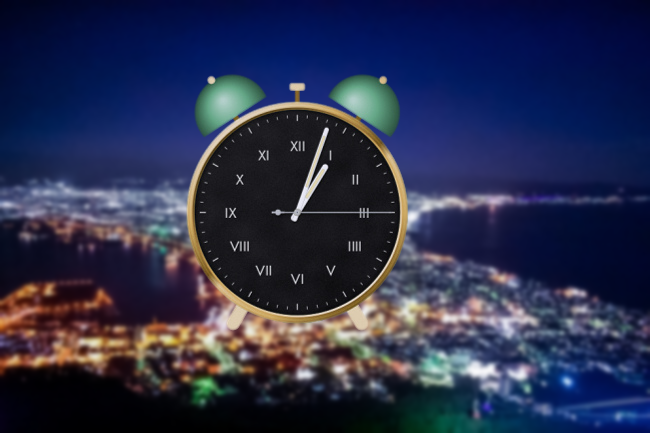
1:03:15
